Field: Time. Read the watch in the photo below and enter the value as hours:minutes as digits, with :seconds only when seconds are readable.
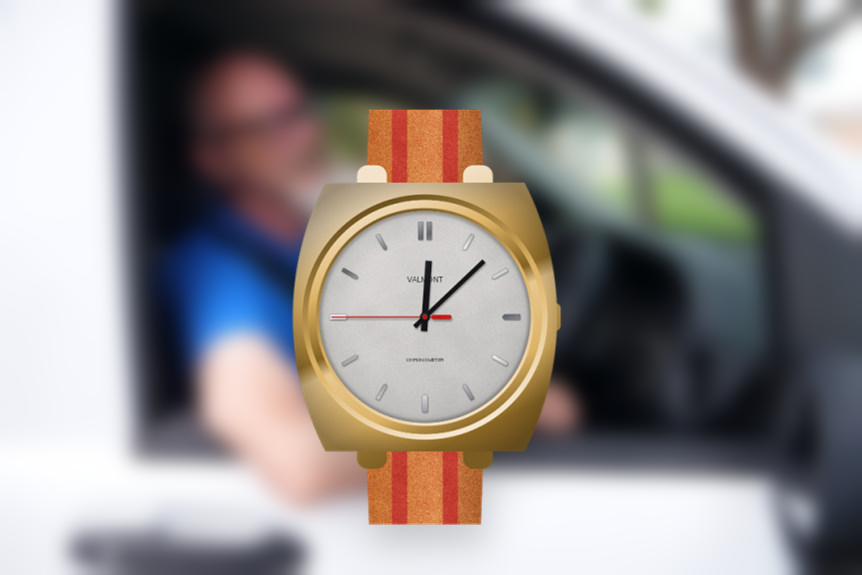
12:07:45
